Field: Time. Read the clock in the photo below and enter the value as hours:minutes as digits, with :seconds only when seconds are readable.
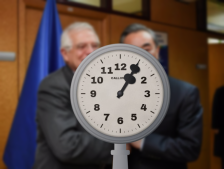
1:05
